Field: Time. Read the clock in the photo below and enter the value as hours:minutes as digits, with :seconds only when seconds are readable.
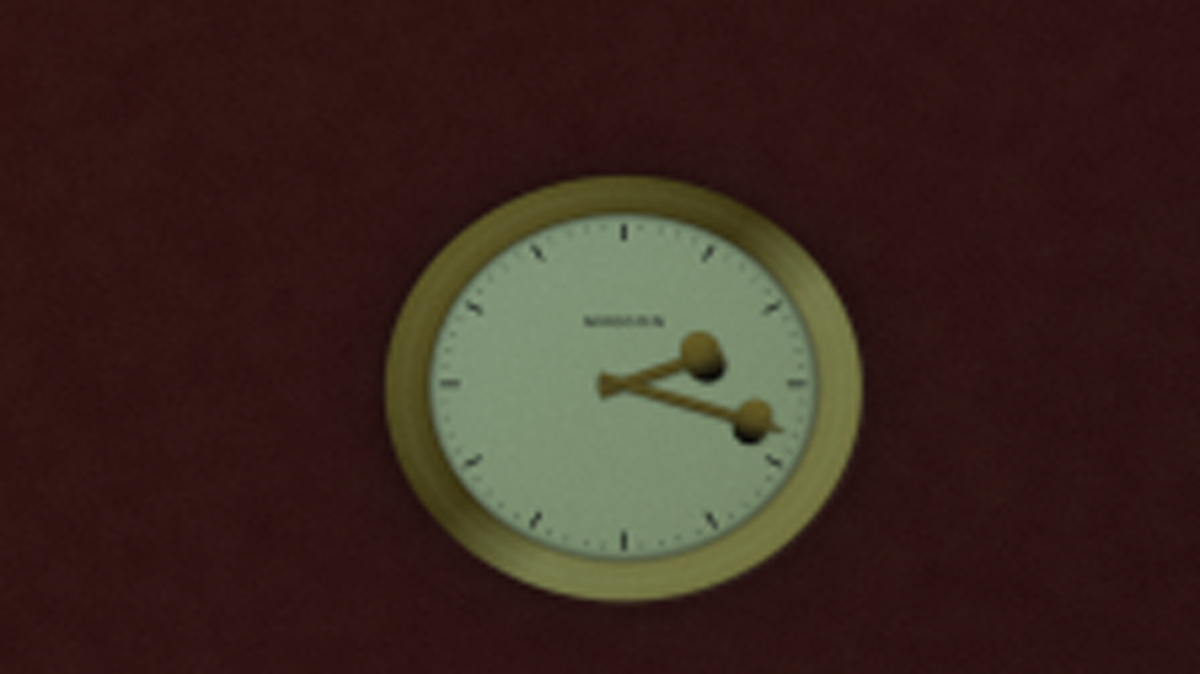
2:18
